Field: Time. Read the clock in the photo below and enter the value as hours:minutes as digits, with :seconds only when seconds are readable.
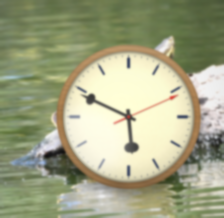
5:49:11
